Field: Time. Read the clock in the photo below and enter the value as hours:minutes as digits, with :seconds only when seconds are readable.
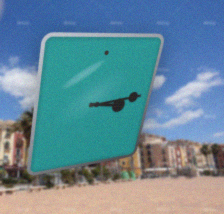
3:14
